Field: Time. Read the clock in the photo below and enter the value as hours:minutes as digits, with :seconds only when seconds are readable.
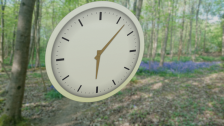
6:07
